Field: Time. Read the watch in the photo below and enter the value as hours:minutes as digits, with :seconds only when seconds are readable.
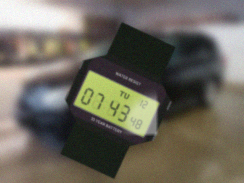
7:43:48
